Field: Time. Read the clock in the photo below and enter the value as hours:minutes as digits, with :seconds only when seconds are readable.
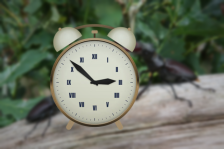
2:52
